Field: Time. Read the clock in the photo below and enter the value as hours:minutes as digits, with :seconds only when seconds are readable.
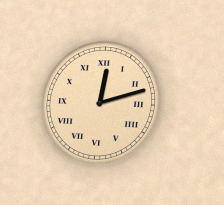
12:12
